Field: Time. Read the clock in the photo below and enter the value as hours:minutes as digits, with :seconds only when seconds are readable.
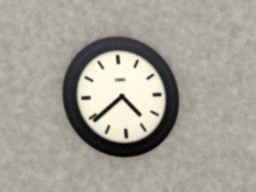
4:39
